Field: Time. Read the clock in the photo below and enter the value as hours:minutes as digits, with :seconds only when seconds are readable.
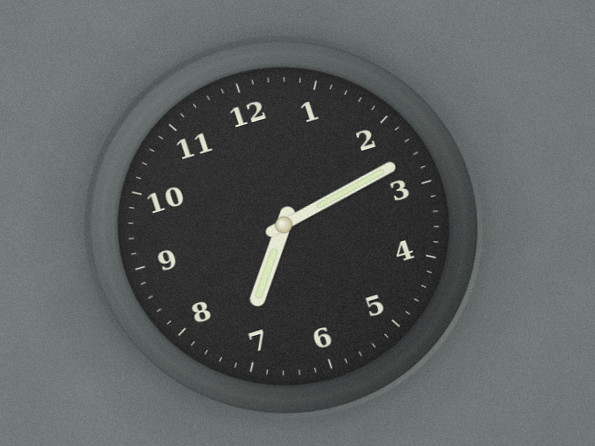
7:13
